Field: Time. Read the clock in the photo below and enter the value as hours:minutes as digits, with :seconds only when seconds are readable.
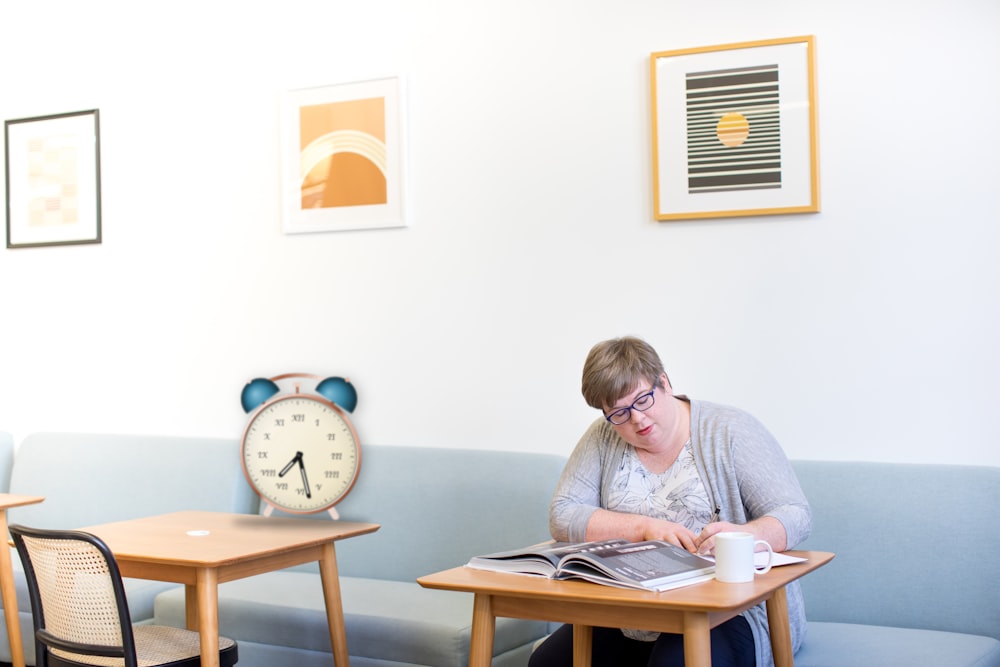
7:28
